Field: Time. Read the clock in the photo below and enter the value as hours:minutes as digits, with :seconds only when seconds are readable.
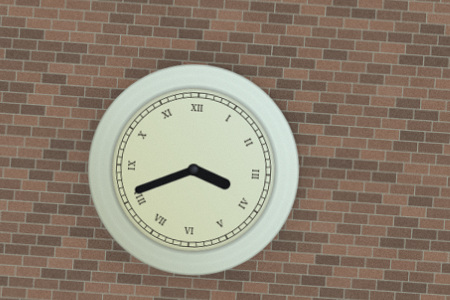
3:41
